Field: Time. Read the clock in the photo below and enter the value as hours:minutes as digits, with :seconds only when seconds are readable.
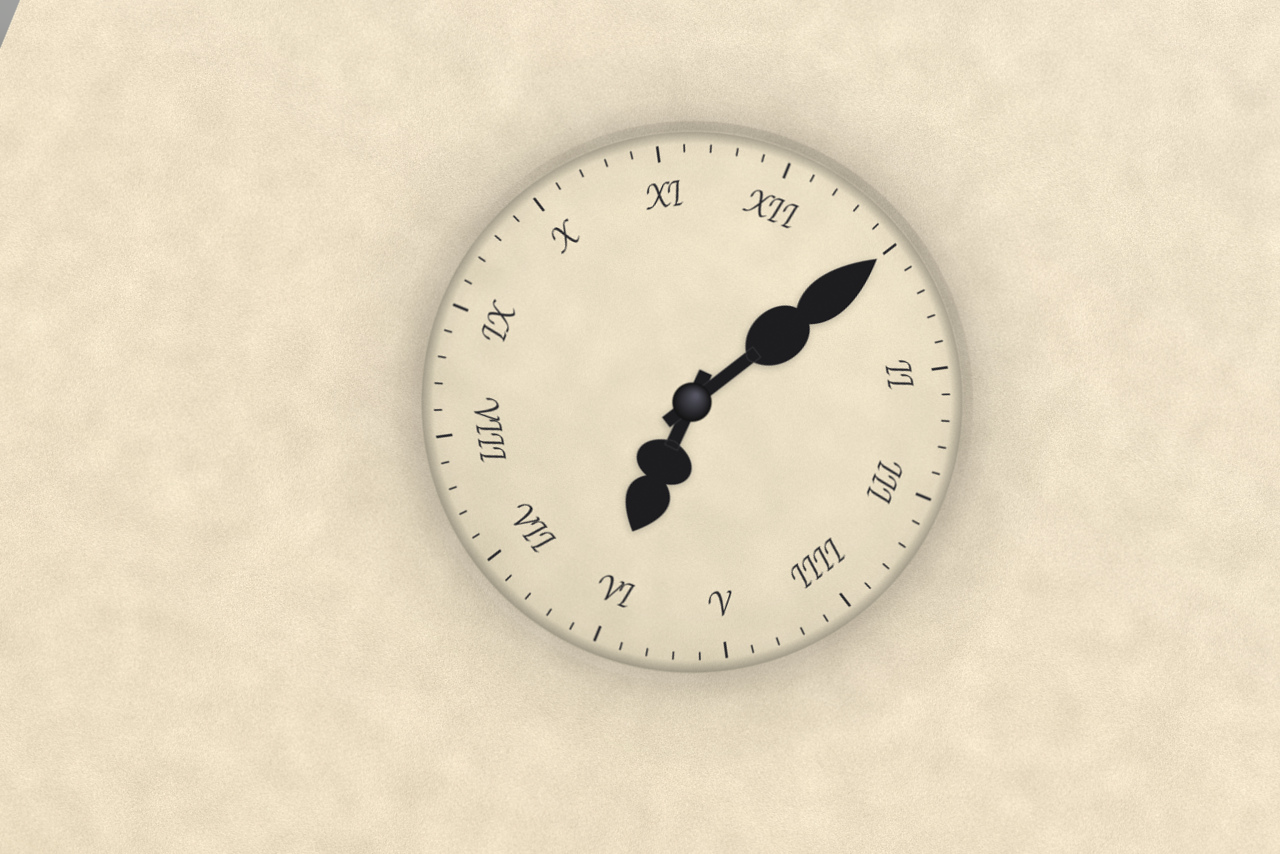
6:05
